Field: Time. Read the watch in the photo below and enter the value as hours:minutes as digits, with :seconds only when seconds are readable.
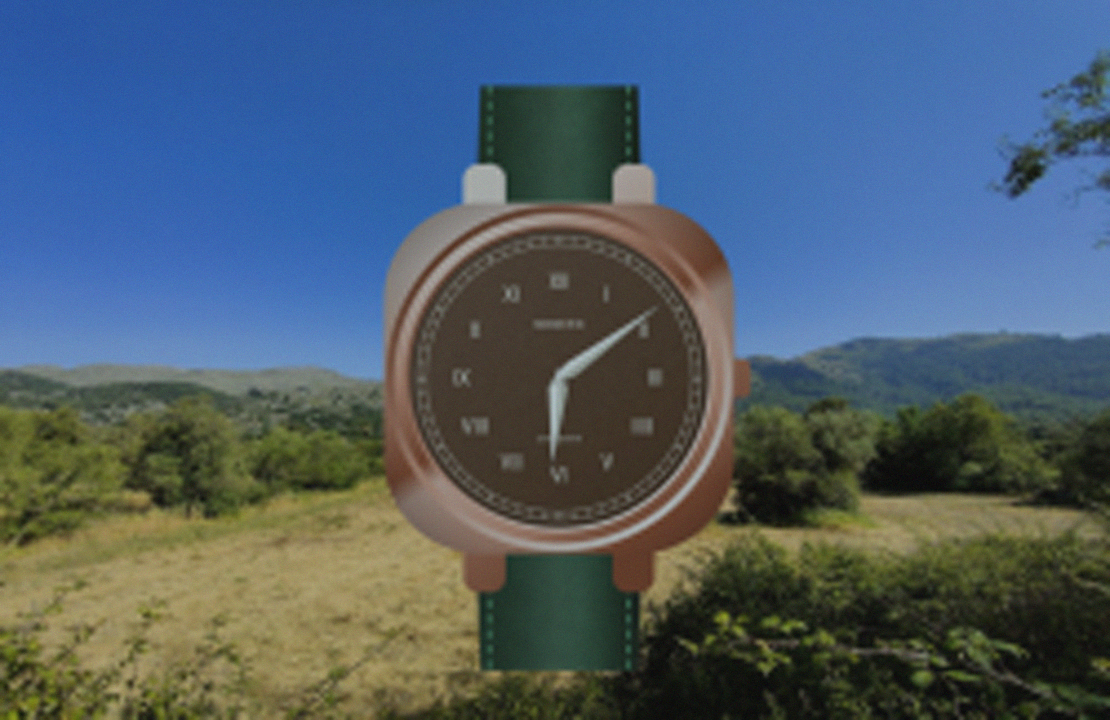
6:09
